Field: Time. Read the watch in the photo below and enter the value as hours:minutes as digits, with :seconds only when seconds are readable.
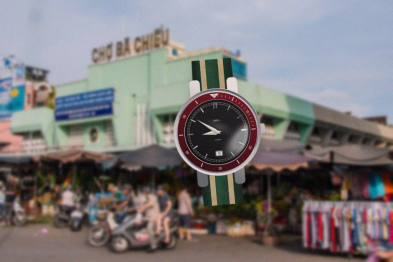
8:51
